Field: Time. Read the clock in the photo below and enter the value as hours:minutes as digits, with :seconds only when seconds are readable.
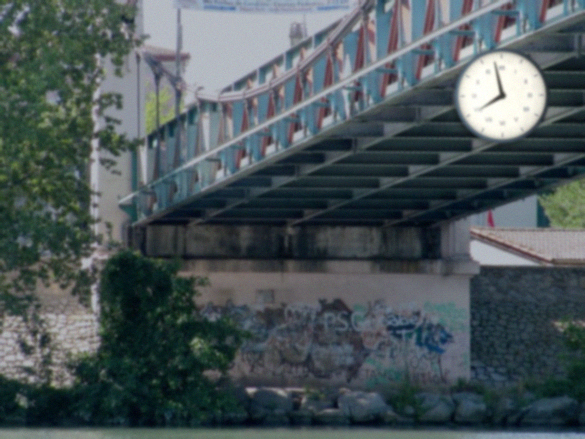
7:58
